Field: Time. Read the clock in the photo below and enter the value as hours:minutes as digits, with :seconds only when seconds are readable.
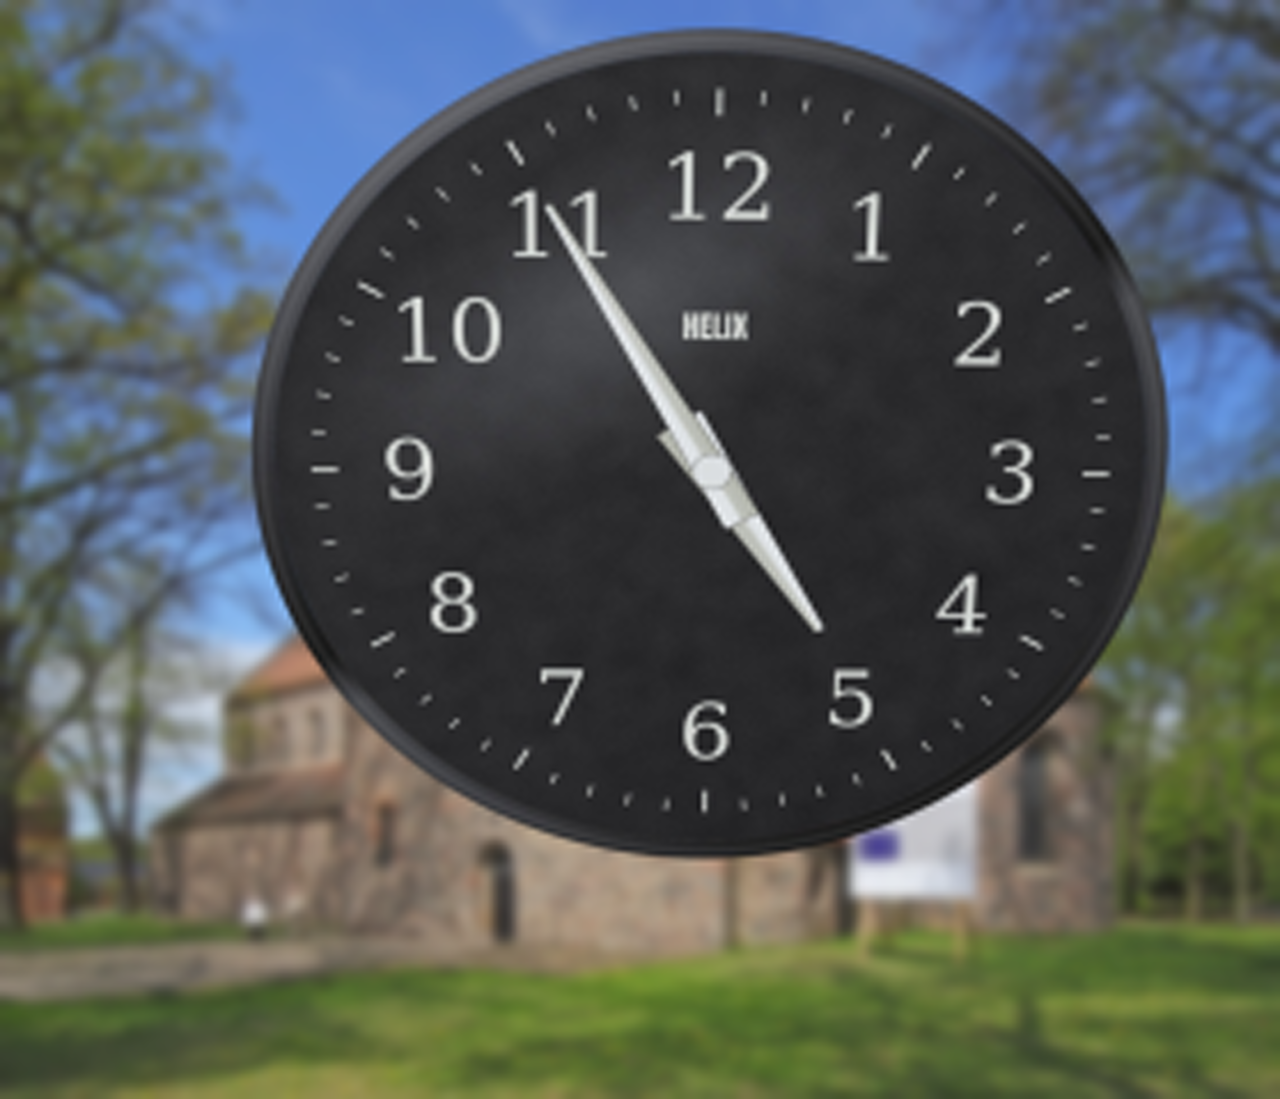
4:55
